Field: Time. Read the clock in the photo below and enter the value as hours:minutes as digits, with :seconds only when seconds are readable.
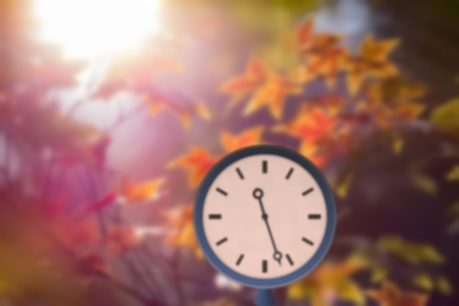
11:27
